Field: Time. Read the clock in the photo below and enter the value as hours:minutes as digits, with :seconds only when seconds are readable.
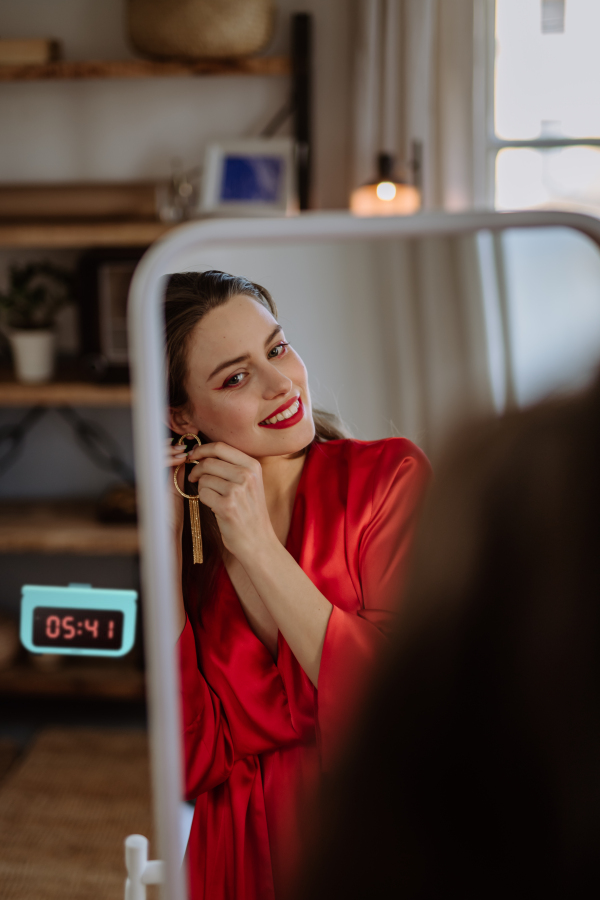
5:41
